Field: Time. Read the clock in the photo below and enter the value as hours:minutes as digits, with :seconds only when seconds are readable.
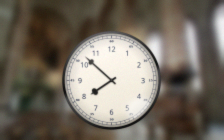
7:52
